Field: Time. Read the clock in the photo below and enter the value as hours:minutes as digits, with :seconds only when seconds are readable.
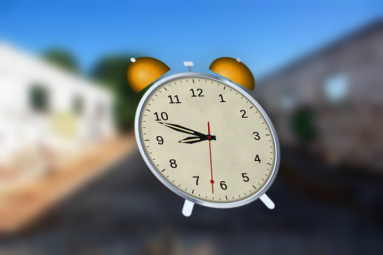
8:48:32
